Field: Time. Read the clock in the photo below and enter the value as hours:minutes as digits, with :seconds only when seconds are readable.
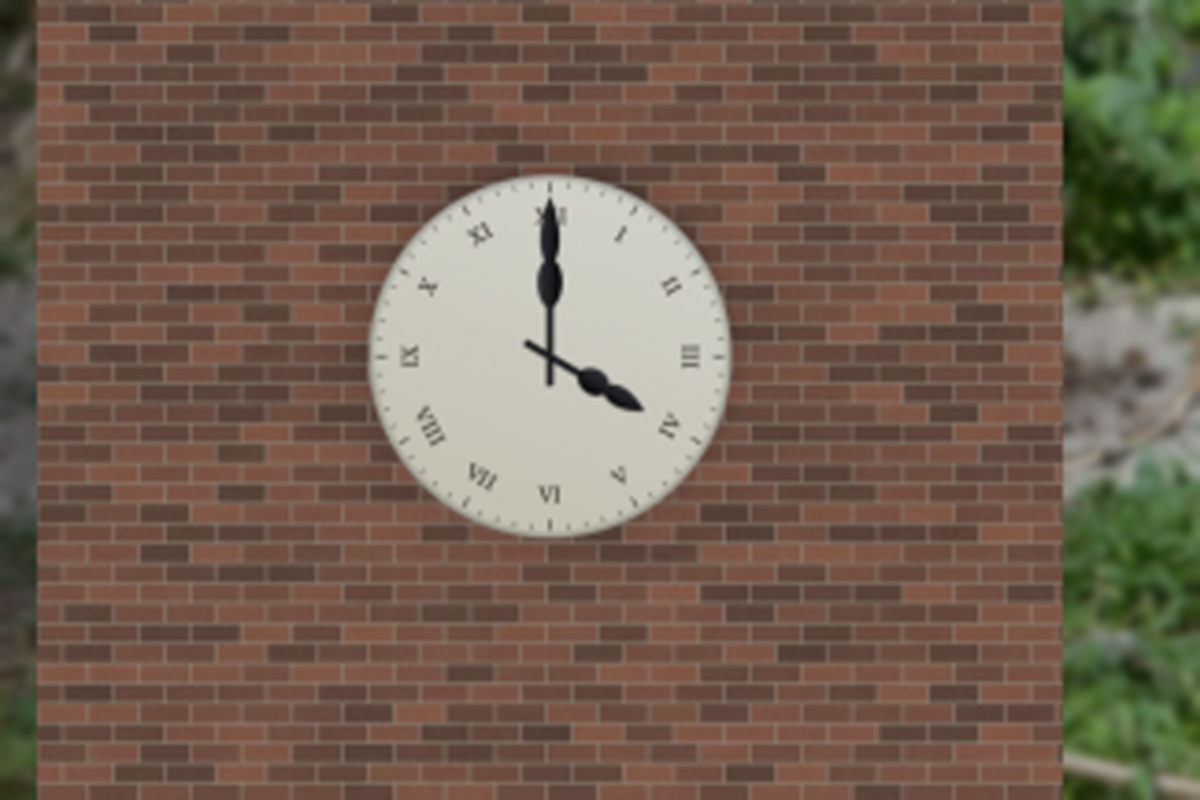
4:00
